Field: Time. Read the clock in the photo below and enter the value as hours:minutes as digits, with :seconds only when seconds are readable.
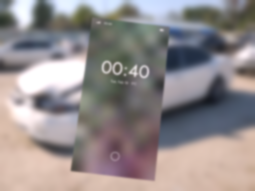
0:40
